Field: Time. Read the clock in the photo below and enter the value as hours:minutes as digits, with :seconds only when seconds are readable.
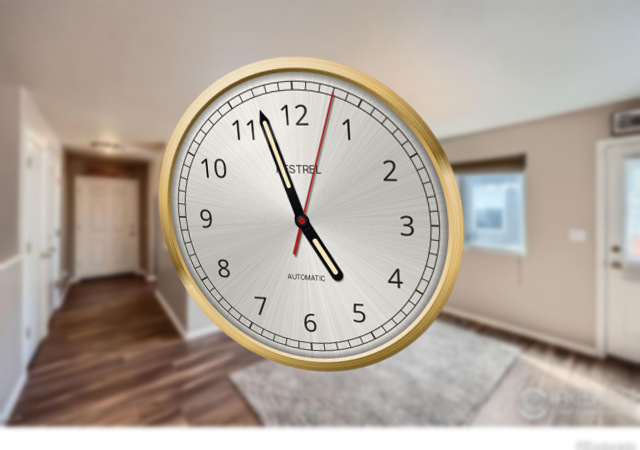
4:57:03
